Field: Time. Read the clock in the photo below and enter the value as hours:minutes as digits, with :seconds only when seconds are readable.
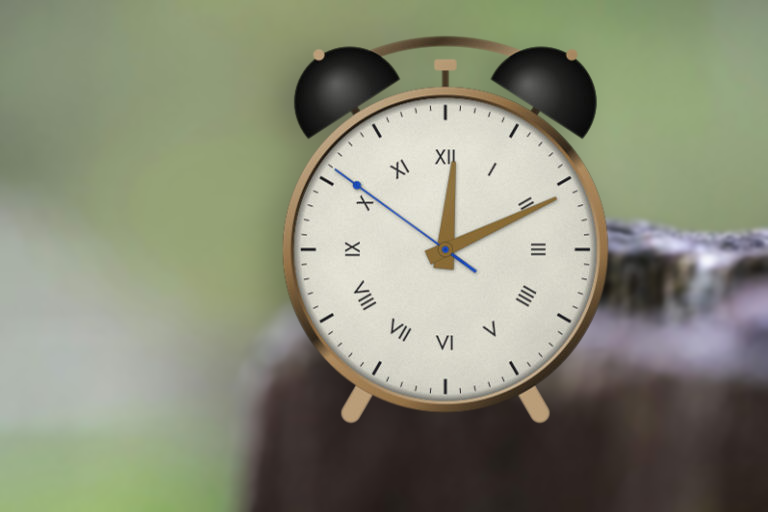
12:10:51
